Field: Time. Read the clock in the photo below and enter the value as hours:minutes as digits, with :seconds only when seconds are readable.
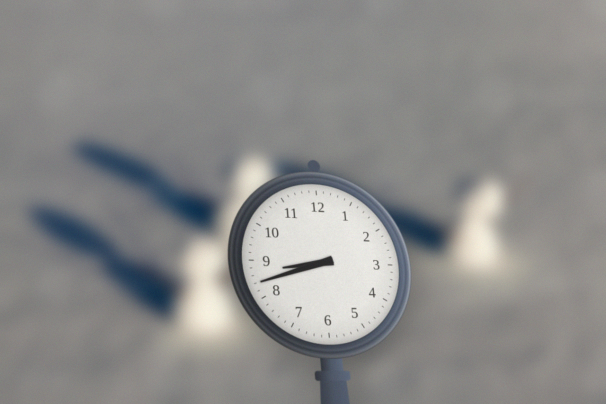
8:42
